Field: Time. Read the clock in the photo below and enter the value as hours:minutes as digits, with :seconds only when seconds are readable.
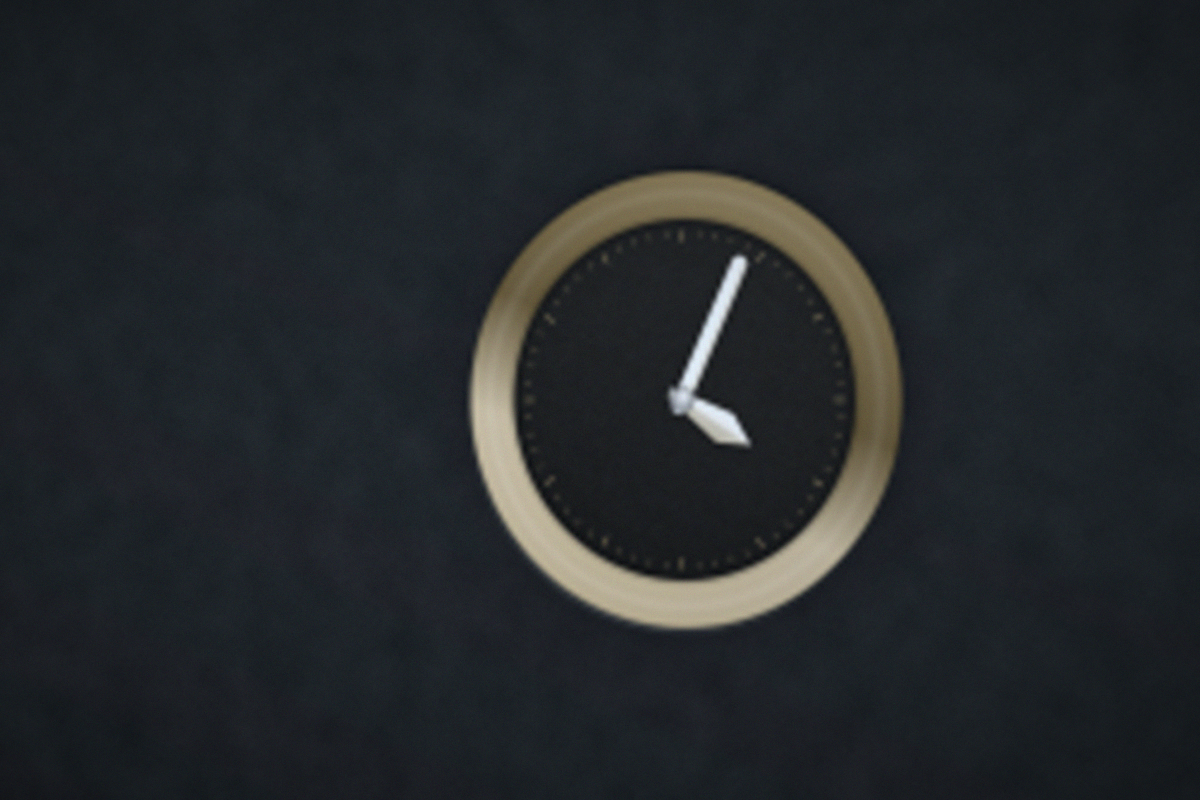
4:04
